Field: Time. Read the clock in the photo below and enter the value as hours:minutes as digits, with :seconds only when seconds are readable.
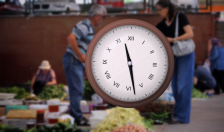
11:28
